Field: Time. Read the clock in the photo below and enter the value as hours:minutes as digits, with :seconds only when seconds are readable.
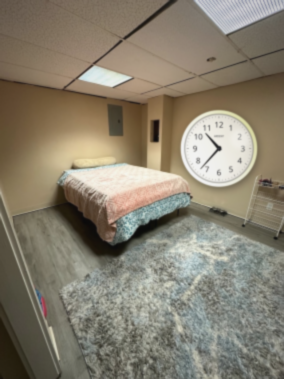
10:37
